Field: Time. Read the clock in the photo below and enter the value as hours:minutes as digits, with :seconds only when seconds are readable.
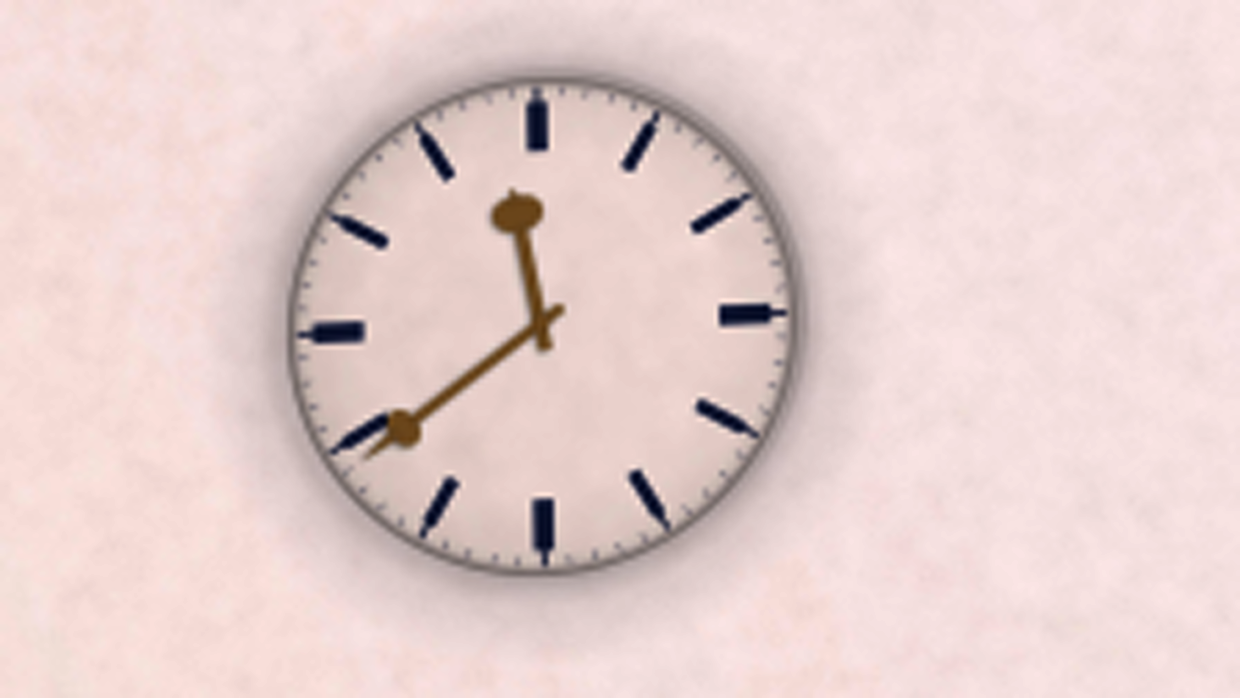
11:39
